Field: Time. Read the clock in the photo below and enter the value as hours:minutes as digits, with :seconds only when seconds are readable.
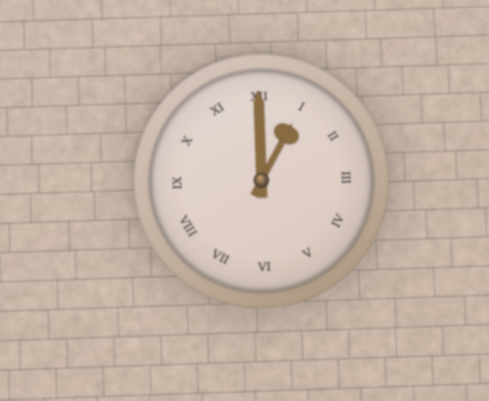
1:00
